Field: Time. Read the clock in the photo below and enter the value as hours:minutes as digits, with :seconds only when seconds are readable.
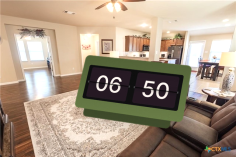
6:50
